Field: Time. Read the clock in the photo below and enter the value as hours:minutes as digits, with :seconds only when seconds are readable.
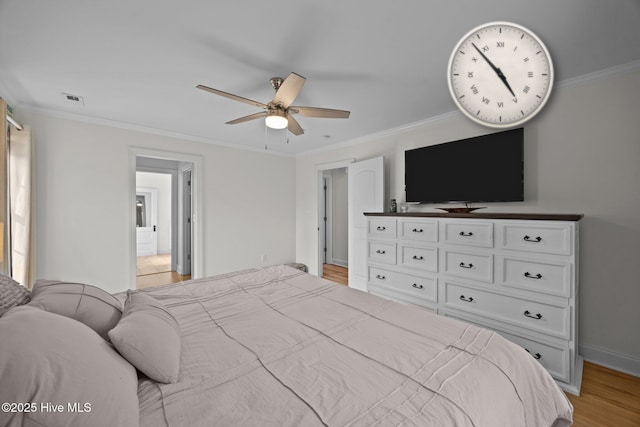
4:53
